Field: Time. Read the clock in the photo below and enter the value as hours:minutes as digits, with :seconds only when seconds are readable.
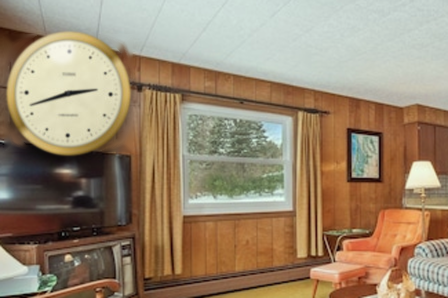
2:42
